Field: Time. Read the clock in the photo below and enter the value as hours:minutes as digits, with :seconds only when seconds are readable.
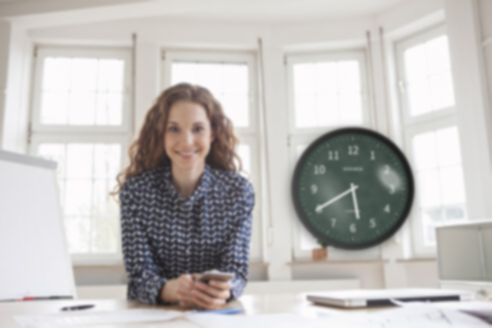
5:40
